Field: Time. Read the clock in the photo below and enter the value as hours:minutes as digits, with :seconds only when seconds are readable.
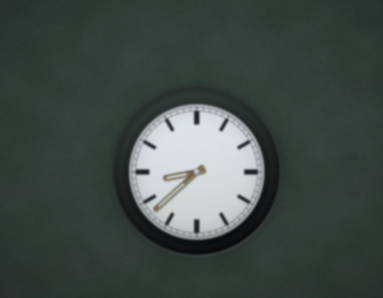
8:38
